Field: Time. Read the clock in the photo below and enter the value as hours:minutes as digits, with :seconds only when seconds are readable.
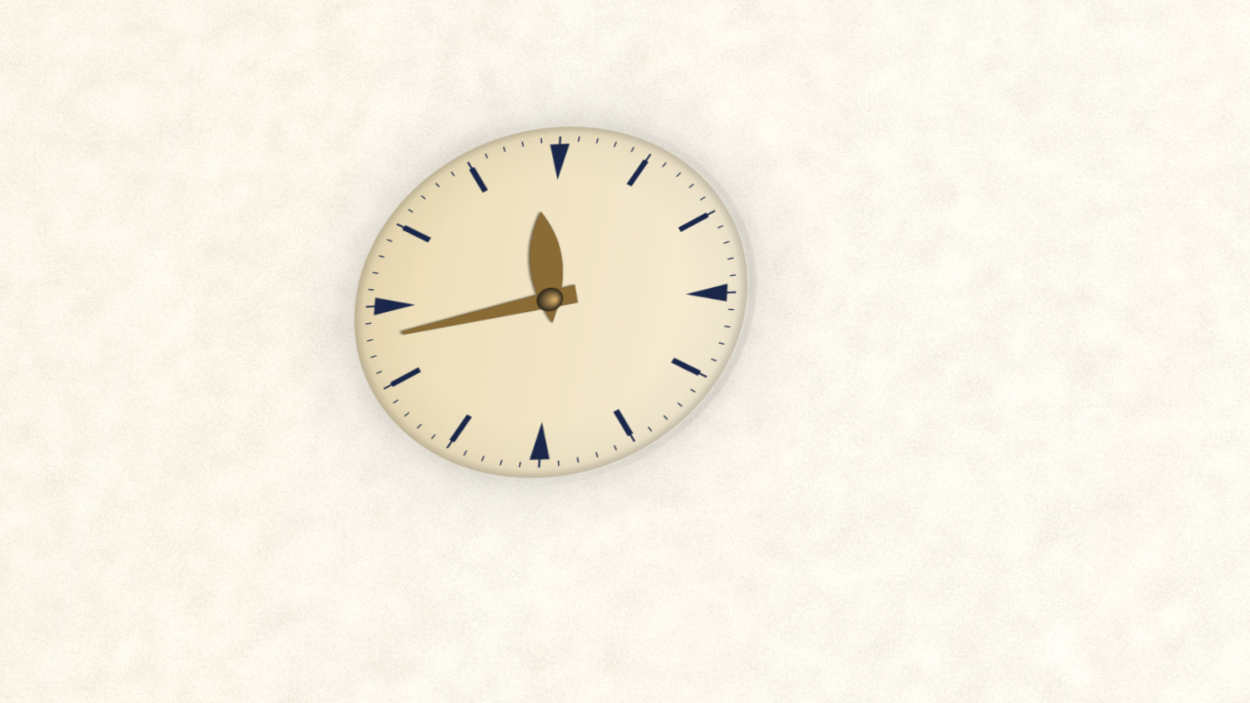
11:43
